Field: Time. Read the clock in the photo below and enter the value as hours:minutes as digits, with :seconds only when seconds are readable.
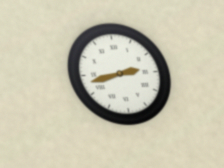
2:43
